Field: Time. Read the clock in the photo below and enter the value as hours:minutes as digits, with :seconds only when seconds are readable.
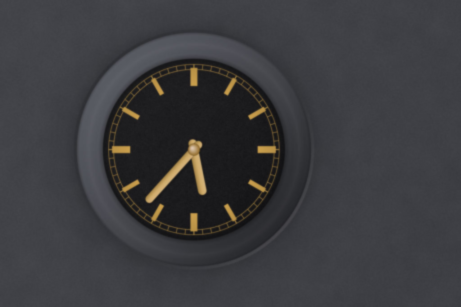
5:37
